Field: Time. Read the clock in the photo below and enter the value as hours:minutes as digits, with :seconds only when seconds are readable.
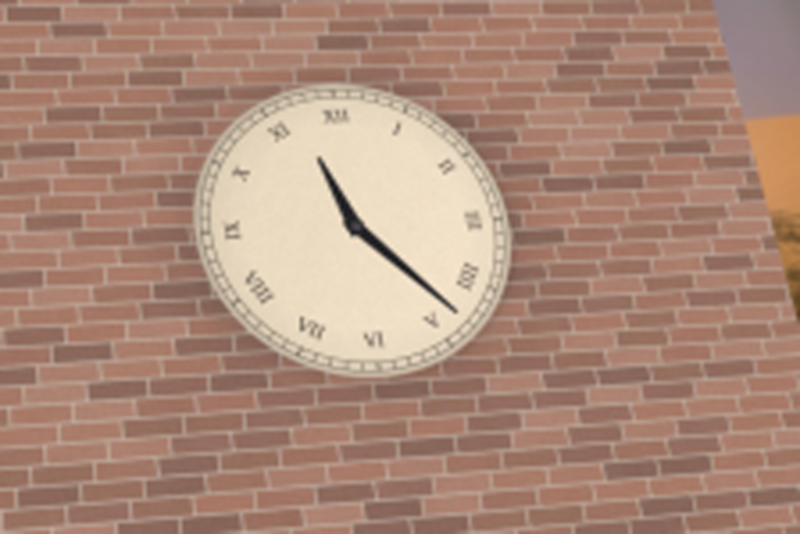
11:23
